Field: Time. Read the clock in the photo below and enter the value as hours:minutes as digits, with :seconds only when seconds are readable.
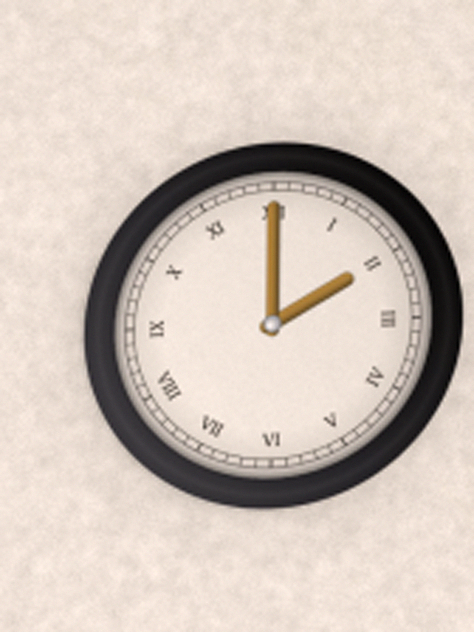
2:00
